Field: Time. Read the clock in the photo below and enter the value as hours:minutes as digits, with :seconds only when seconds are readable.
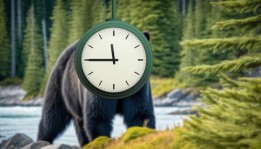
11:45
